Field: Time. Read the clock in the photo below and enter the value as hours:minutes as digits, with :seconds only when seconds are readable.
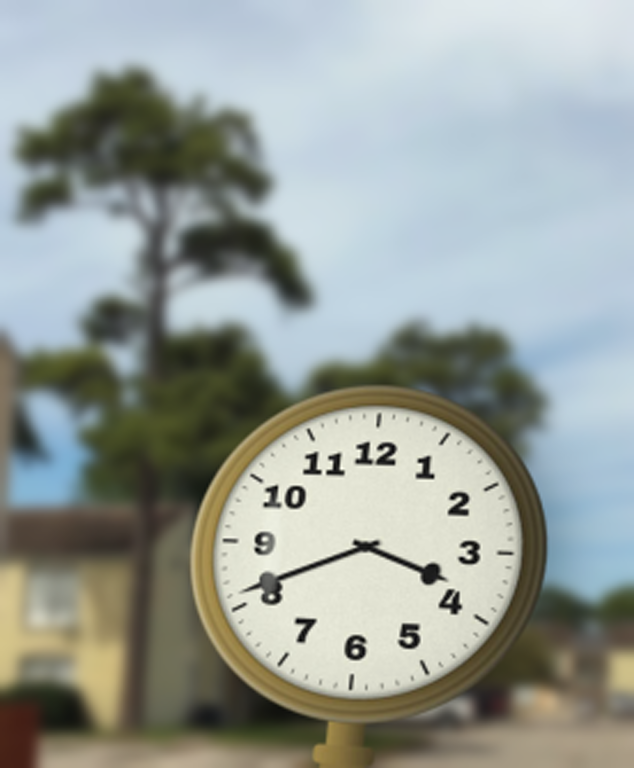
3:41
